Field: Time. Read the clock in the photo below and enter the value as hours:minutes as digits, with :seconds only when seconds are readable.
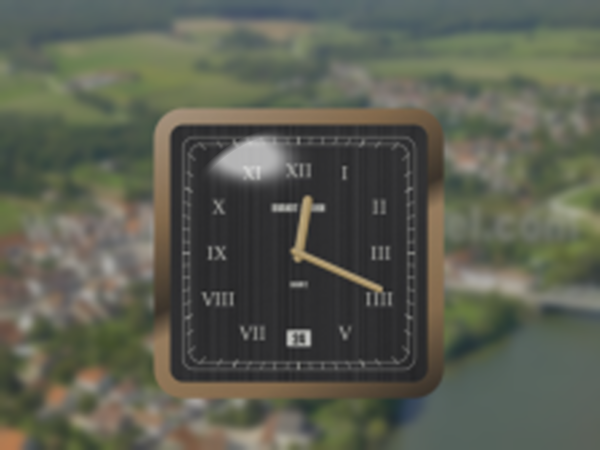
12:19
